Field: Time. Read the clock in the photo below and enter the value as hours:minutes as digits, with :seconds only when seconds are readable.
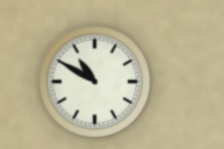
10:50
